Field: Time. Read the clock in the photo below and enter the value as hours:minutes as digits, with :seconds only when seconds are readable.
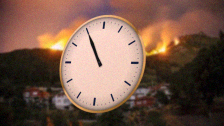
10:55
